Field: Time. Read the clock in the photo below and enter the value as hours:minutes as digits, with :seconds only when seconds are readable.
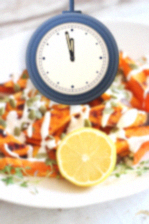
11:58
